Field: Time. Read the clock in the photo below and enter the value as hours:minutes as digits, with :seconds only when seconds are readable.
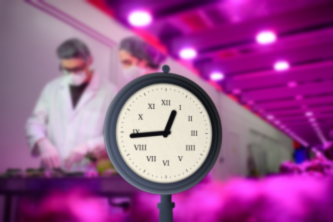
12:44
